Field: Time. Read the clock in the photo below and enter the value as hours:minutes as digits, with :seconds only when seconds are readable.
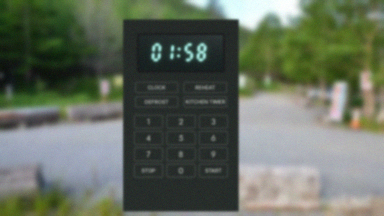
1:58
